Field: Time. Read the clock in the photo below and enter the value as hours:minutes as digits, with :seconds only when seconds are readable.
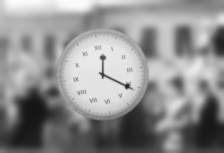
12:21
